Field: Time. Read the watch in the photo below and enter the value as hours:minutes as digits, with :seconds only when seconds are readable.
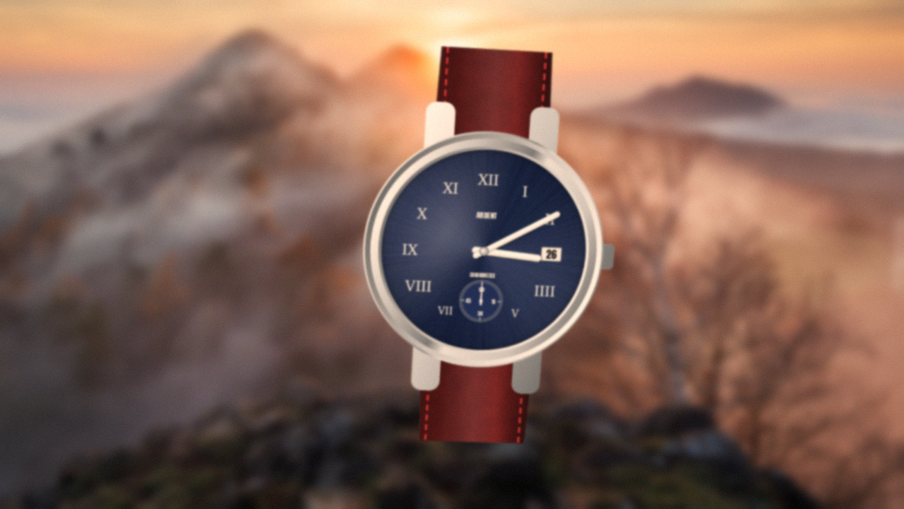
3:10
